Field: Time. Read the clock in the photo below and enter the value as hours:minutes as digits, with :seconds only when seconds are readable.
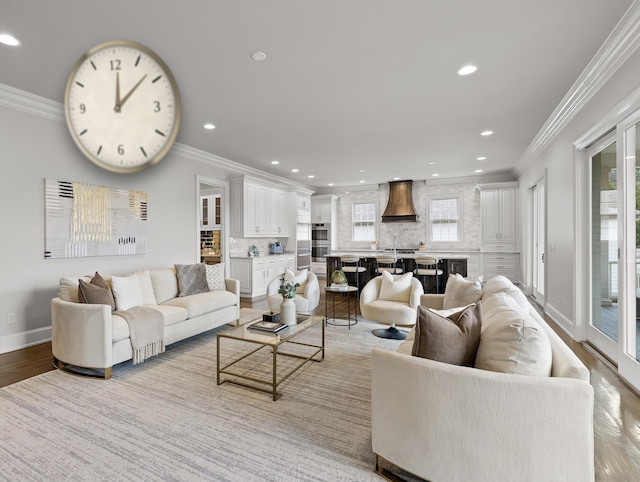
12:08
